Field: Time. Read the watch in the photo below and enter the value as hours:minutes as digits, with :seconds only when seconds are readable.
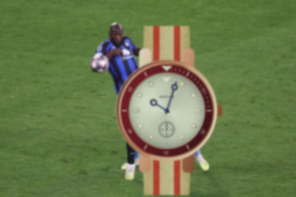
10:03
